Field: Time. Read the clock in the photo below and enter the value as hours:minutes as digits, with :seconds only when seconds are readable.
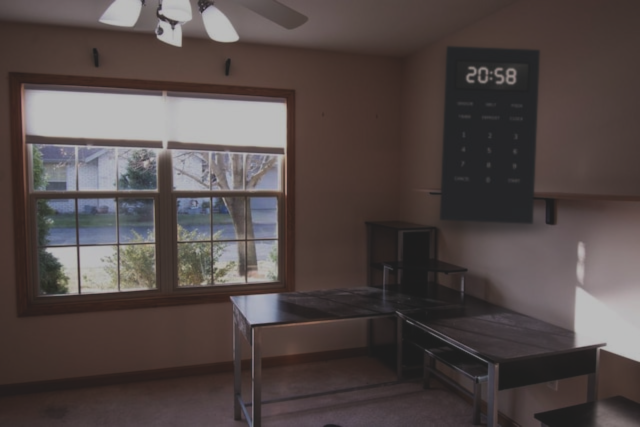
20:58
